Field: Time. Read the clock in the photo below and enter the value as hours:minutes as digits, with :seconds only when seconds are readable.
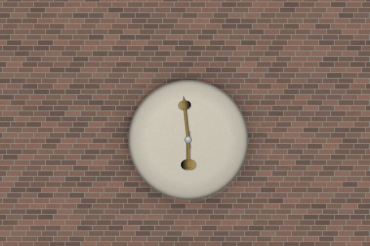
5:59
